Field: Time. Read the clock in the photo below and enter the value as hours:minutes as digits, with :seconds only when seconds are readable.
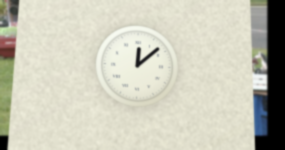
12:08
